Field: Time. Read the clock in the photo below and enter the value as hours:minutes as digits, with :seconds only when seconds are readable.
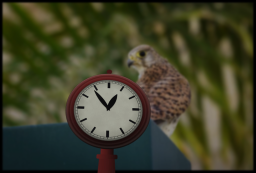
12:54
